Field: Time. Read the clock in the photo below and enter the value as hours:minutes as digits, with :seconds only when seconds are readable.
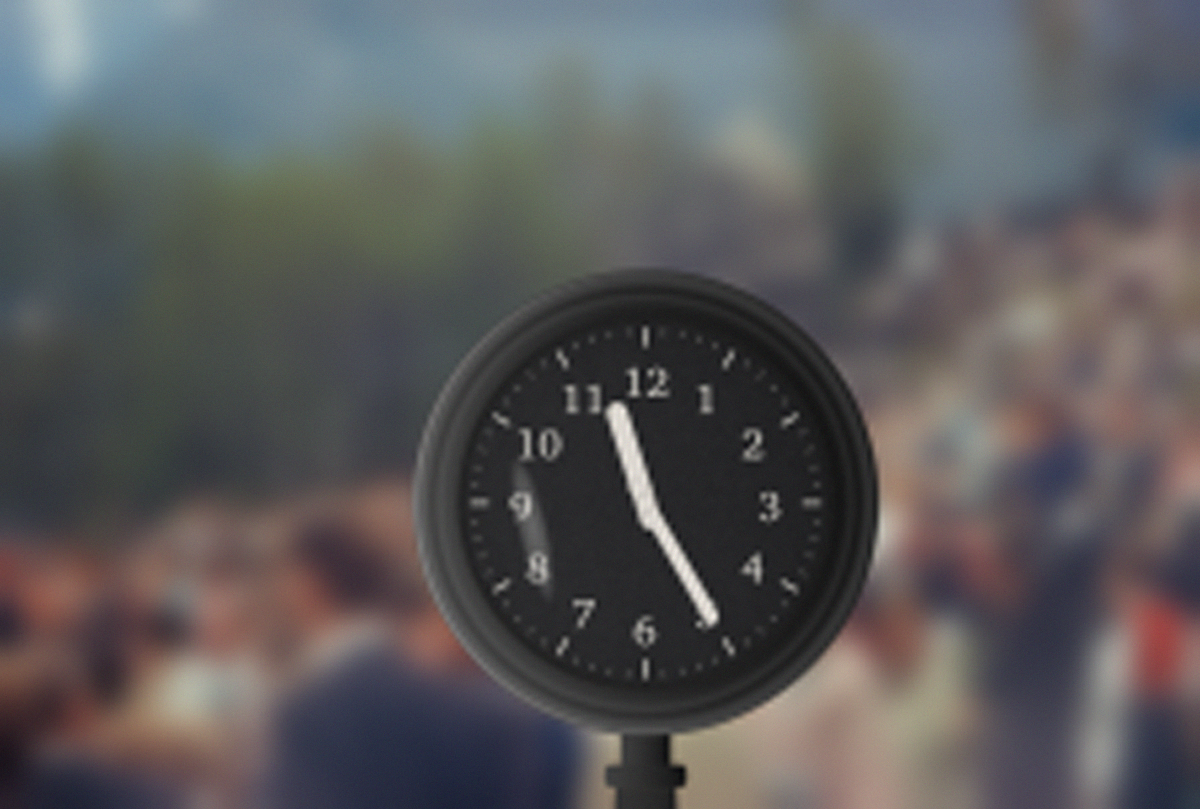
11:25
